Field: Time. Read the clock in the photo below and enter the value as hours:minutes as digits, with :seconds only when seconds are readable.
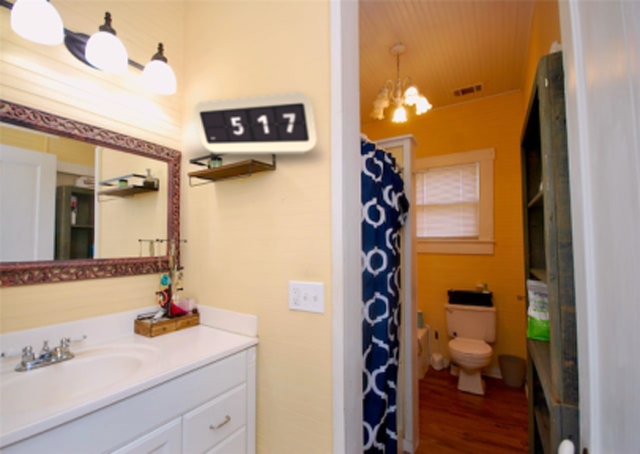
5:17
